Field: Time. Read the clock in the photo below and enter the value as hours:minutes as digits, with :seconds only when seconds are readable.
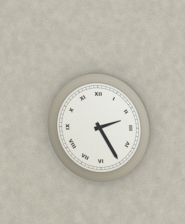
2:25
